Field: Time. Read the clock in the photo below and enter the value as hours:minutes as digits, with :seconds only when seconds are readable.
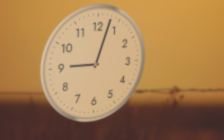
9:03
